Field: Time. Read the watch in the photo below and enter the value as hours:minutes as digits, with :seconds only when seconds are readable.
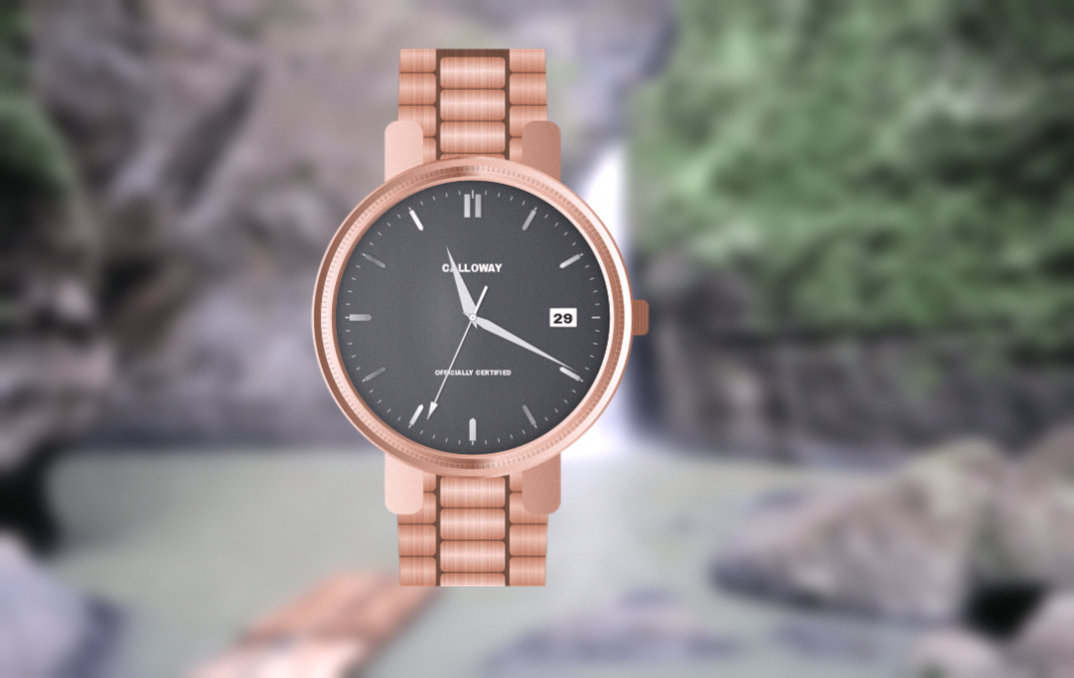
11:19:34
